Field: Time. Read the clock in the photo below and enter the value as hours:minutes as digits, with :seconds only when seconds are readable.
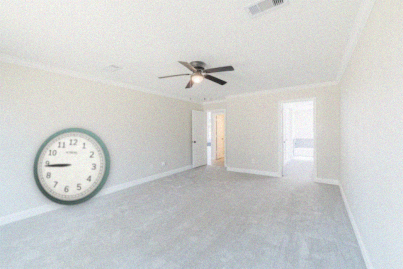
8:44
